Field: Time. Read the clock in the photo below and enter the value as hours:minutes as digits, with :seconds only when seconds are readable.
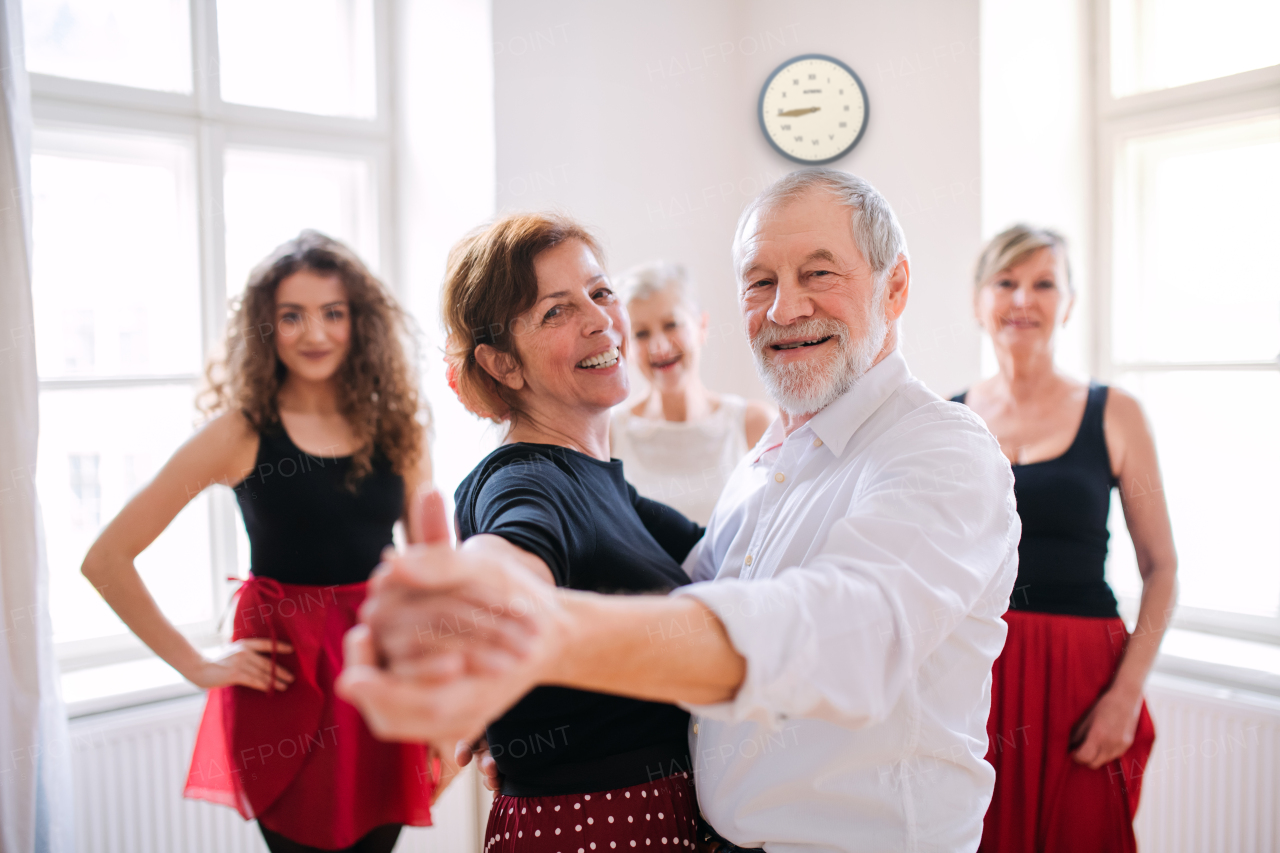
8:44
